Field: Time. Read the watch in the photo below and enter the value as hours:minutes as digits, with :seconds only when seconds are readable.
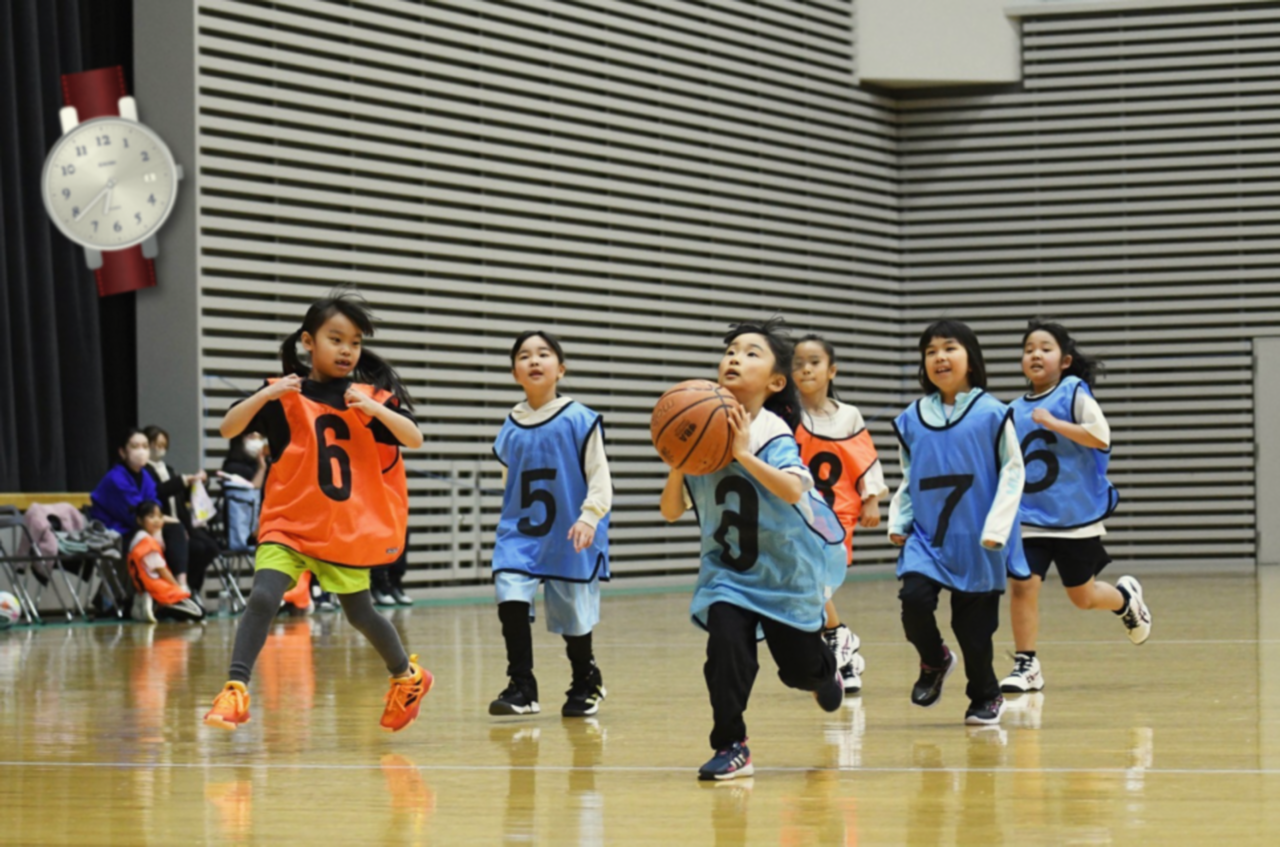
6:39
